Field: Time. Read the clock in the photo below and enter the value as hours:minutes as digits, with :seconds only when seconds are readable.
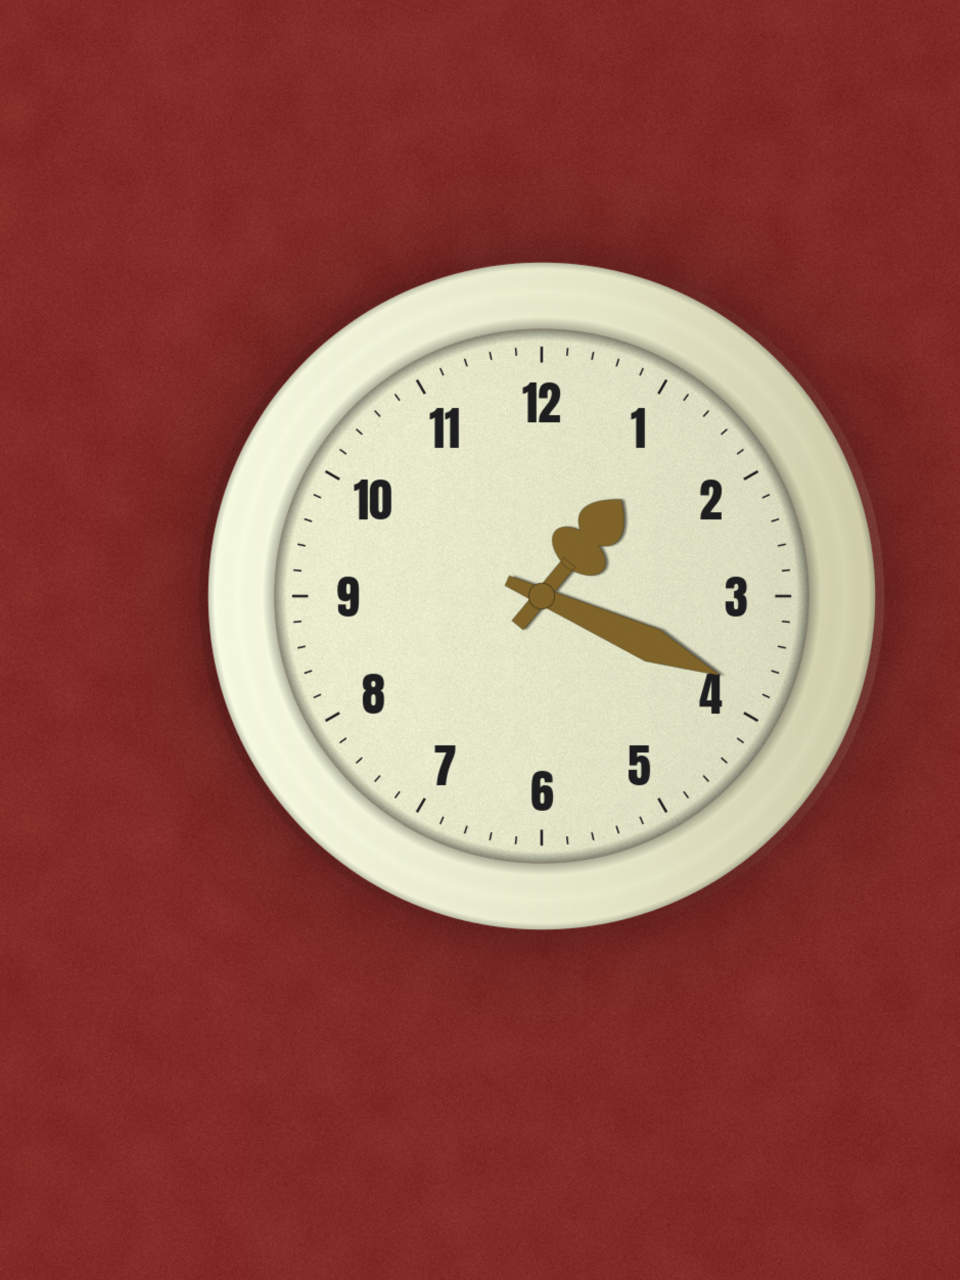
1:19
